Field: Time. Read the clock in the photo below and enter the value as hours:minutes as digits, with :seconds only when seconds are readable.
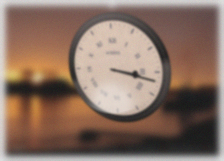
3:17
